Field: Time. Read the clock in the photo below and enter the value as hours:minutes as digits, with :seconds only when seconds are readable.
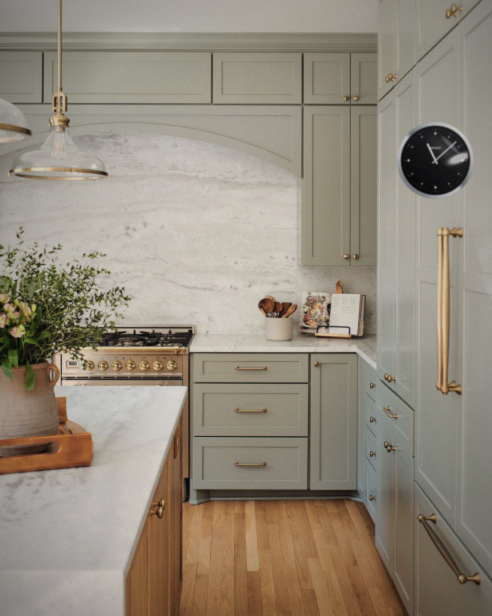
11:08
